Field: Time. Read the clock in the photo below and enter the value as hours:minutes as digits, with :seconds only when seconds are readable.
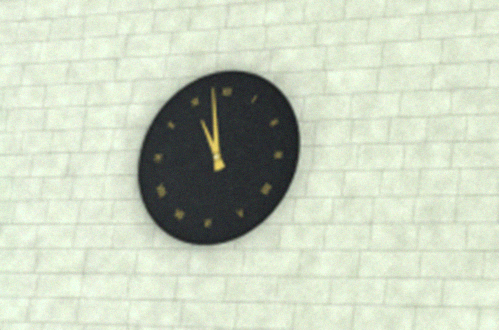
10:58
